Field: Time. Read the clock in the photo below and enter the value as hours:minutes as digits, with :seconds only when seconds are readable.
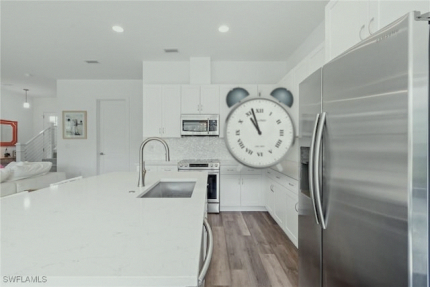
10:57
